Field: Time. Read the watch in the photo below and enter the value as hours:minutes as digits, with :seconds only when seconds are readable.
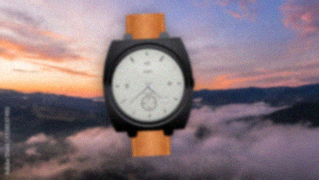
4:38
